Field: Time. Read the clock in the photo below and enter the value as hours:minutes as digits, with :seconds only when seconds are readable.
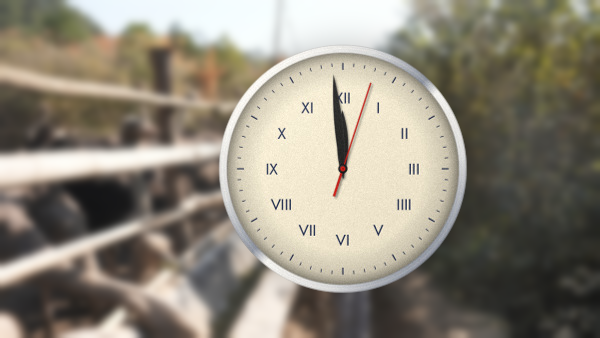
11:59:03
